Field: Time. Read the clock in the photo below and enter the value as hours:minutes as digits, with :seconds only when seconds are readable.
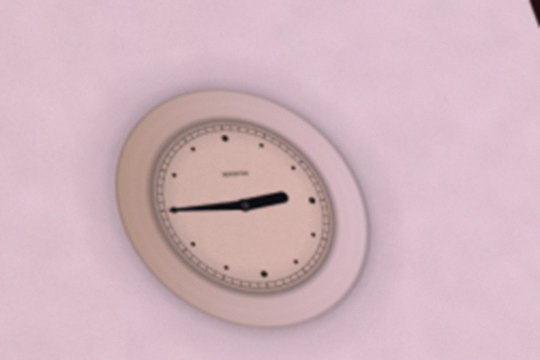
2:45
